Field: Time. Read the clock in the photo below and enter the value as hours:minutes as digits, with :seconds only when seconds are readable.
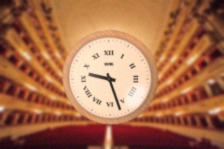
9:27
